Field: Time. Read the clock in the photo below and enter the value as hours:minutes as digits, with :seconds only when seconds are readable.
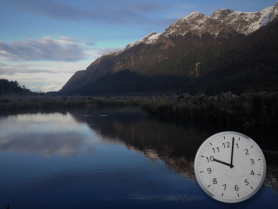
10:03
